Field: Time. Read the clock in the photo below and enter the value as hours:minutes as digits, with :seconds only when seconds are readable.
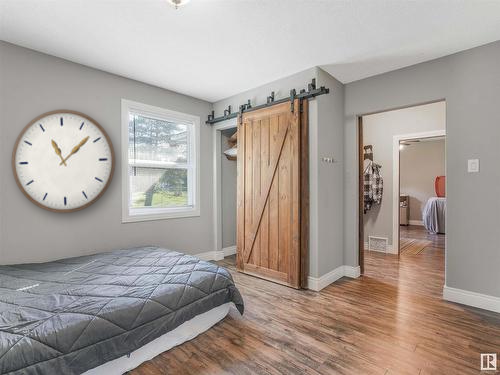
11:08
